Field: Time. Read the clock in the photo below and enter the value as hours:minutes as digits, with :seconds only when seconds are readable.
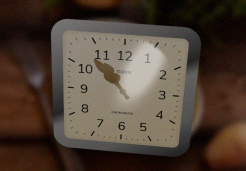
10:53
